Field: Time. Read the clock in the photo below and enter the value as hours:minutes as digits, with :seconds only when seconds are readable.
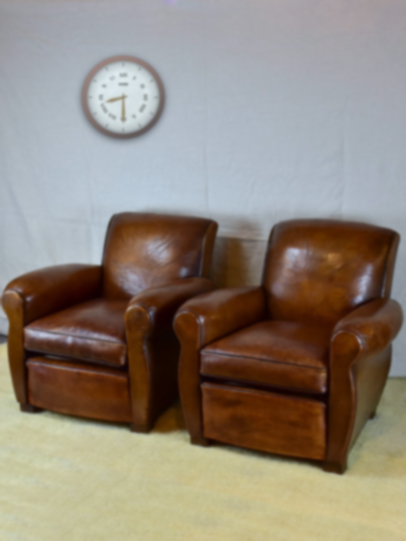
8:30
